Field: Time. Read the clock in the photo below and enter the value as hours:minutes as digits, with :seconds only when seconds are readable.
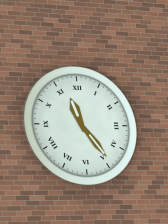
11:24
